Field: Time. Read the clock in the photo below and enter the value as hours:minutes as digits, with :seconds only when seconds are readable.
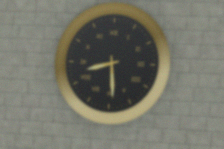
8:29
